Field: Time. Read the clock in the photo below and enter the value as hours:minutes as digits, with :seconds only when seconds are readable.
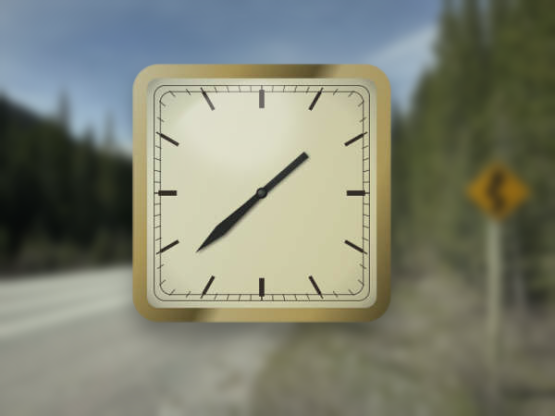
1:38
